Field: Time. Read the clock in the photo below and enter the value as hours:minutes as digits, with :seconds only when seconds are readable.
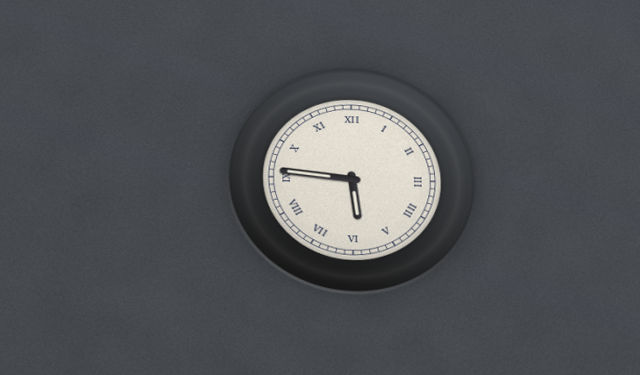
5:46
